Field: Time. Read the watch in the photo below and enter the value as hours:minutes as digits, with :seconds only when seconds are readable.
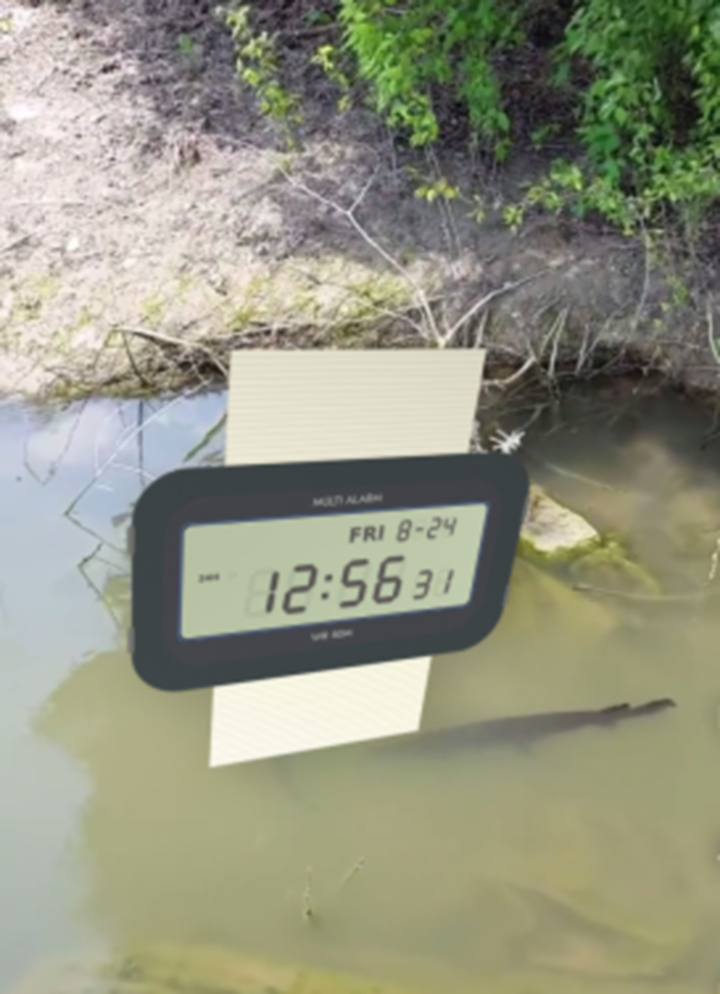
12:56:31
